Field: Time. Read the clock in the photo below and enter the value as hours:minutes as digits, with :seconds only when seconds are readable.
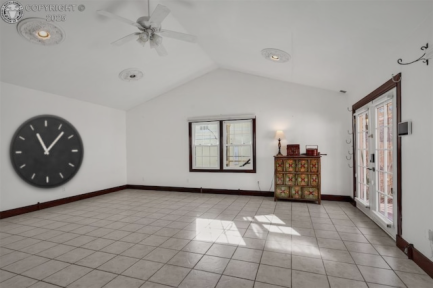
11:07
